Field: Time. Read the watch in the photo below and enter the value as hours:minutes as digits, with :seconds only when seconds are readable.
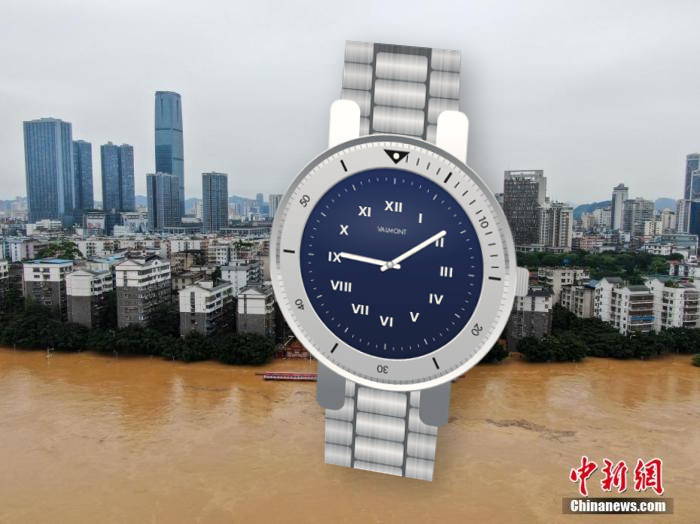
9:09
